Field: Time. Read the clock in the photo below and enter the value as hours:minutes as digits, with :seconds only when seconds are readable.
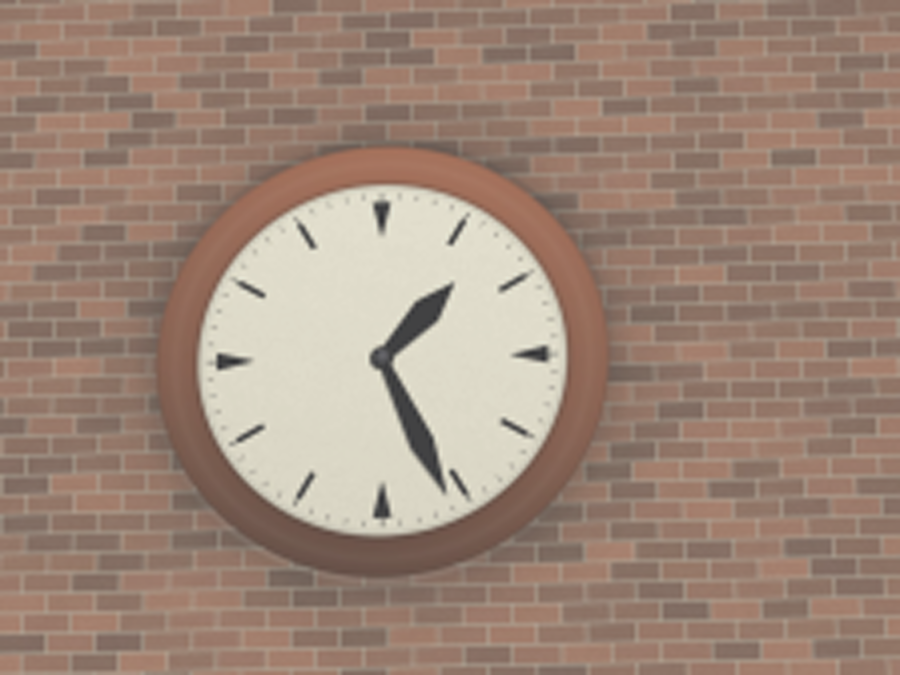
1:26
